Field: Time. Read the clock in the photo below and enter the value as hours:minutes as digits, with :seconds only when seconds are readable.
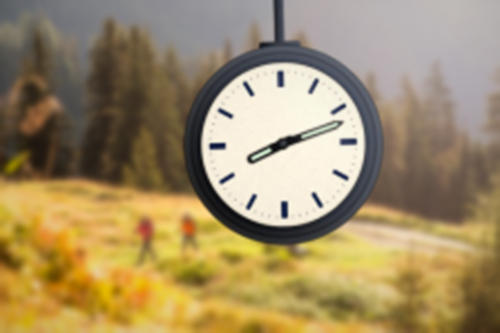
8:12
